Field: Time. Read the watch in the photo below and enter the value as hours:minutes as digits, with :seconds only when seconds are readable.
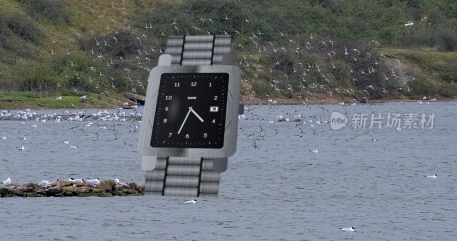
4:33
